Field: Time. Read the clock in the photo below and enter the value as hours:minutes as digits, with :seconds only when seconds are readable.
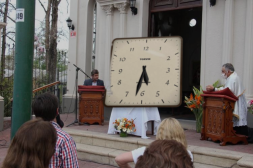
5:32
